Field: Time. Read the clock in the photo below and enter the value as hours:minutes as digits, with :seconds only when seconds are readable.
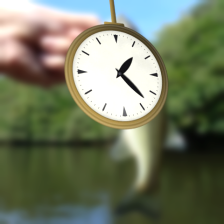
1:23
